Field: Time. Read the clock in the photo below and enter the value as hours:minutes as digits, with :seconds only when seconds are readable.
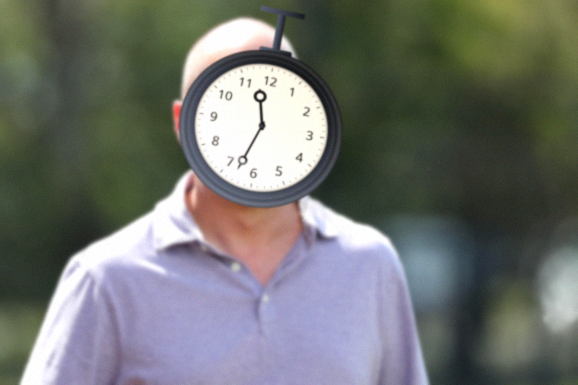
11:33
